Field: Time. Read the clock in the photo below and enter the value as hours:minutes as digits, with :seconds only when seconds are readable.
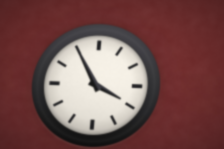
3:55
